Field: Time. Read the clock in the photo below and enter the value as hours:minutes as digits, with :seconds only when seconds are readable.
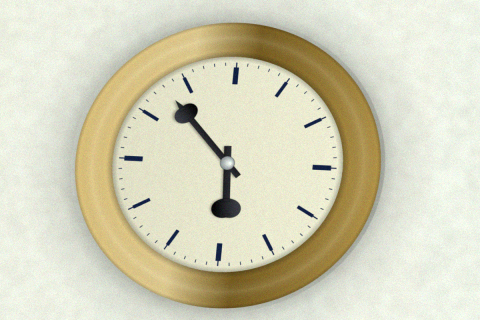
5:53
